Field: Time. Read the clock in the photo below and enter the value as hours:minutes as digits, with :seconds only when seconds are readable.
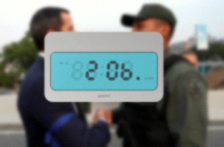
2:06
